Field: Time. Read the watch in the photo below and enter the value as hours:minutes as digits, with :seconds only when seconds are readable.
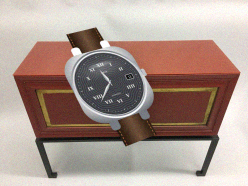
11:38
